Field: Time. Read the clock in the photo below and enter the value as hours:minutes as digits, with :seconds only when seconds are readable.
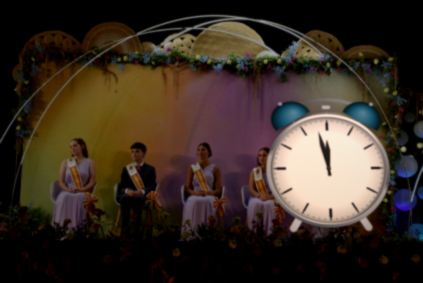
11:58
